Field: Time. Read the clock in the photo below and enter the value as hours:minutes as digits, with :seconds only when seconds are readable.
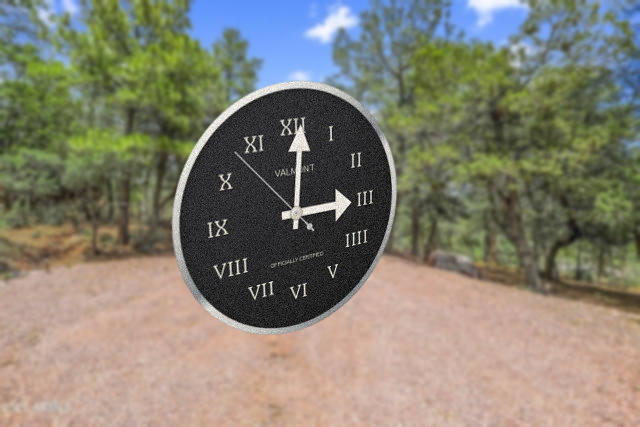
3:00:53
